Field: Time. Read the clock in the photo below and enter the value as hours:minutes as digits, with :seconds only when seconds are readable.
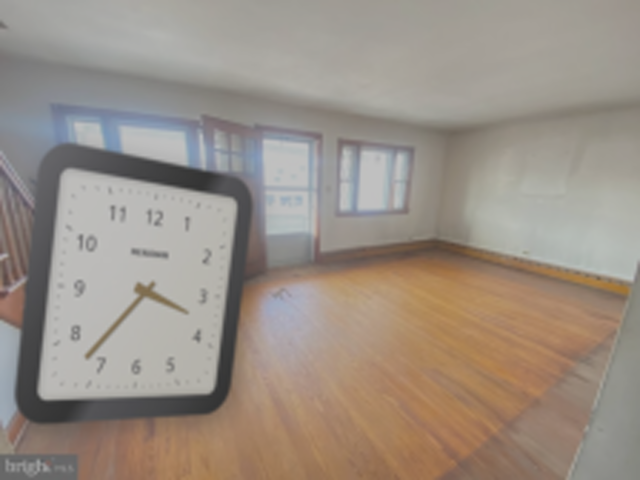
3:37
